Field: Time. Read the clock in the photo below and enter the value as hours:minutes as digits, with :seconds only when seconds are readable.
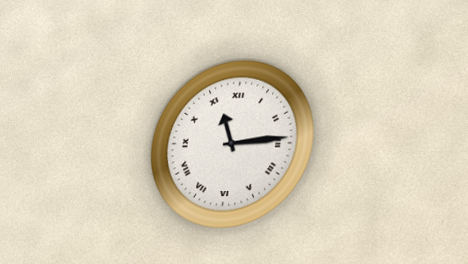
11:14
